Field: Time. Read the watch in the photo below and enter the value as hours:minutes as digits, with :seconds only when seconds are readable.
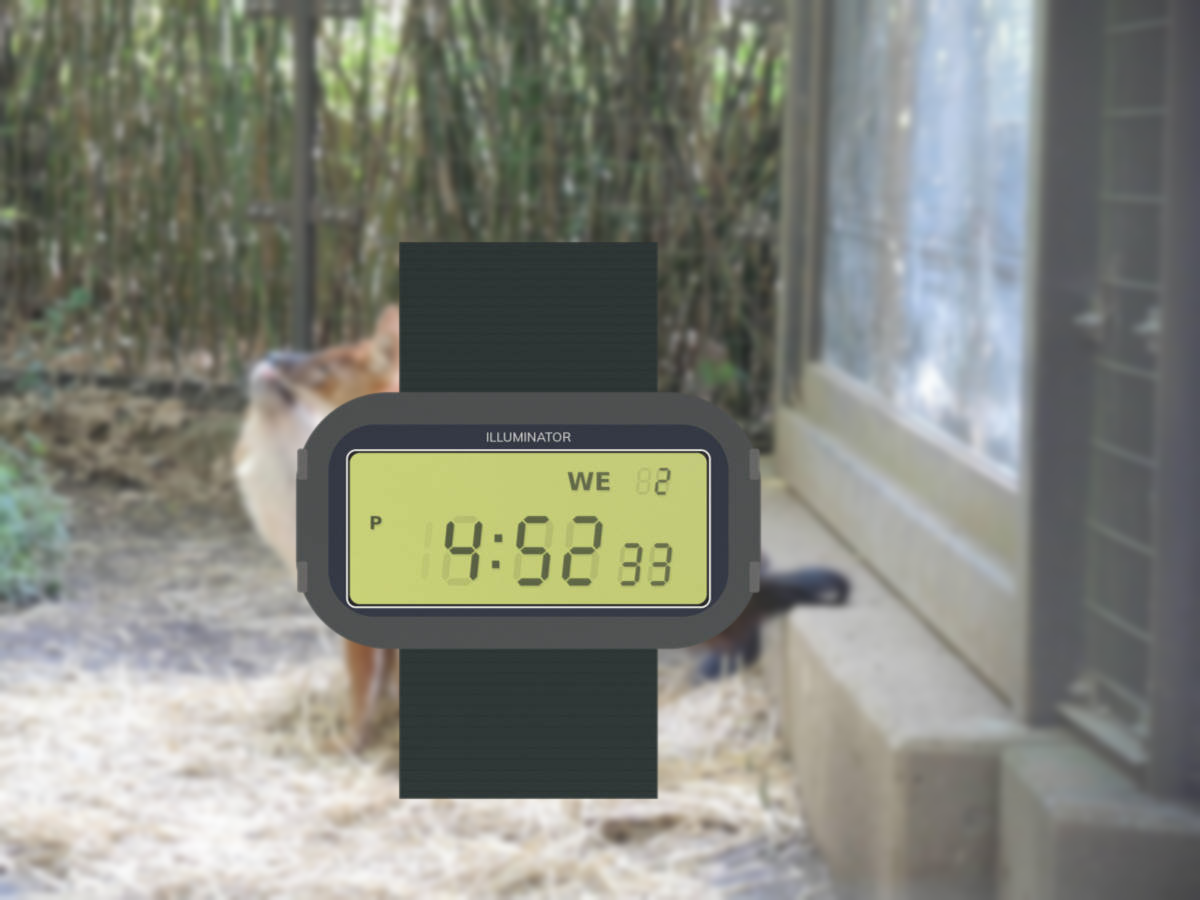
4:52:33
